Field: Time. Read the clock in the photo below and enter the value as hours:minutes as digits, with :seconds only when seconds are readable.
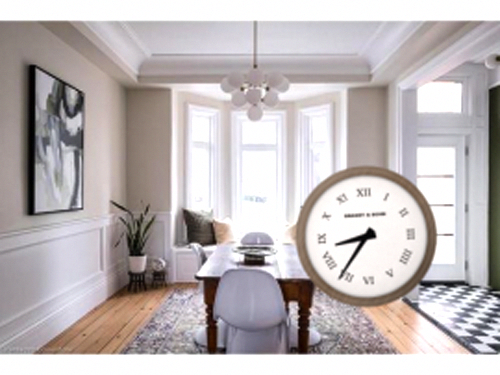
8:36
